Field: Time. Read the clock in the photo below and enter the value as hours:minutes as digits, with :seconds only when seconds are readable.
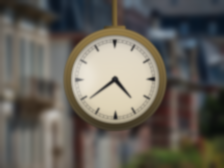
4:39
